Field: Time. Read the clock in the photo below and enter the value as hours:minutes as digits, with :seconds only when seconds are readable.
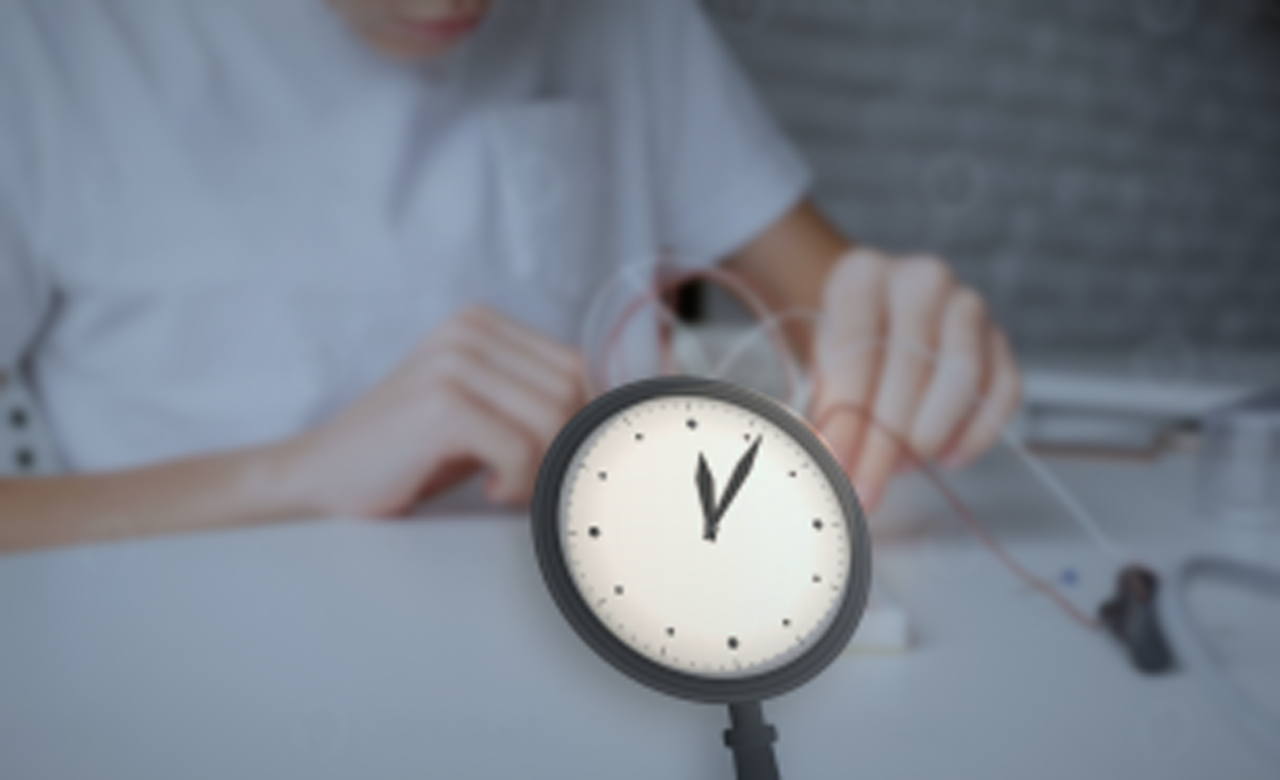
12:06
